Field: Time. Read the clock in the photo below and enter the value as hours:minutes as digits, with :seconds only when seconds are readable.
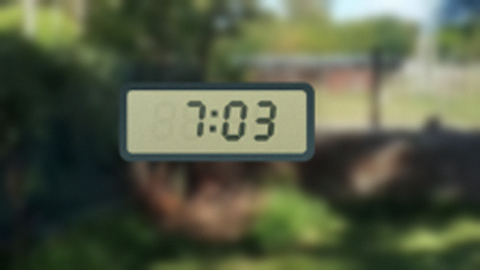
7:03
